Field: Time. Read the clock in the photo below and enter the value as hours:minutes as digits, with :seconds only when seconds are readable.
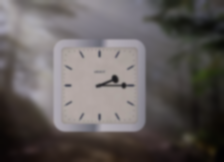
2:15
